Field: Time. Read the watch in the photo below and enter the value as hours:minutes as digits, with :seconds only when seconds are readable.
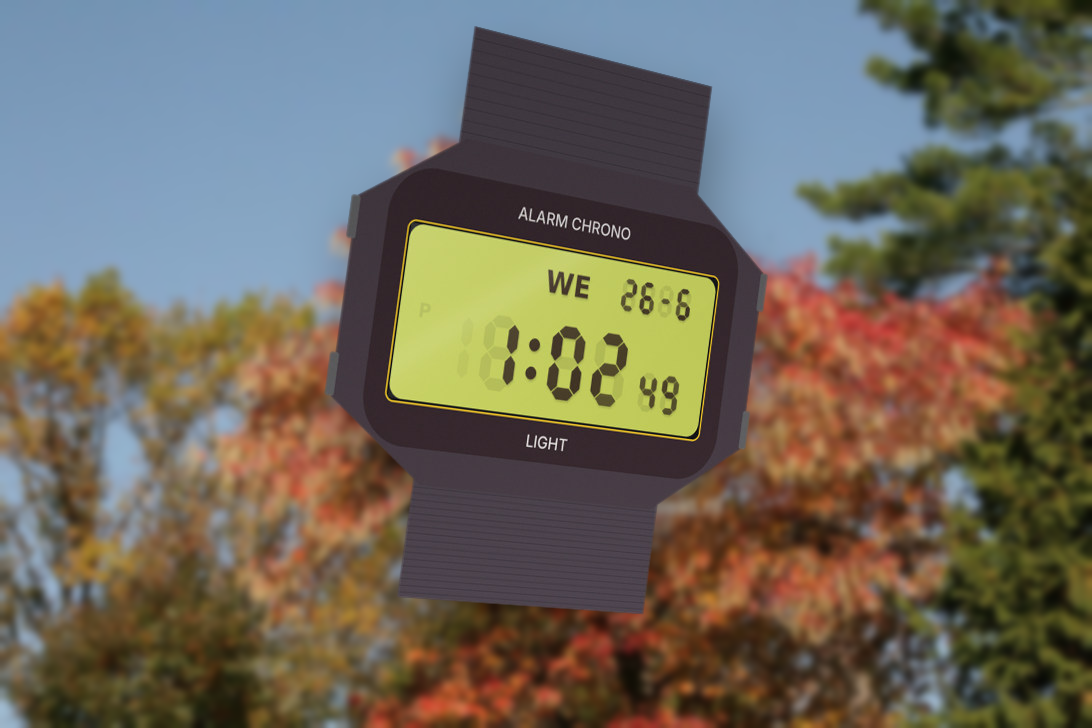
1:02:49
